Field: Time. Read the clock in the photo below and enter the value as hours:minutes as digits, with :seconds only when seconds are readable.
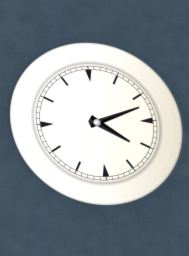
4:12
